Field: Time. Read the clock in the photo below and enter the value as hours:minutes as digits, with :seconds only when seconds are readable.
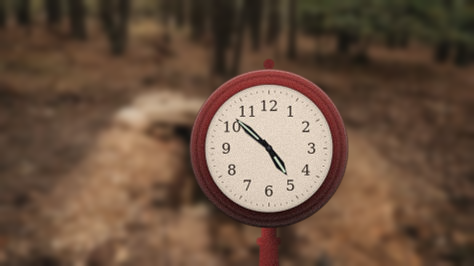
4:52
